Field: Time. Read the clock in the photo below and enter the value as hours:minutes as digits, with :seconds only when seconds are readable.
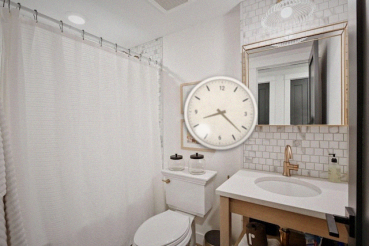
8:22
